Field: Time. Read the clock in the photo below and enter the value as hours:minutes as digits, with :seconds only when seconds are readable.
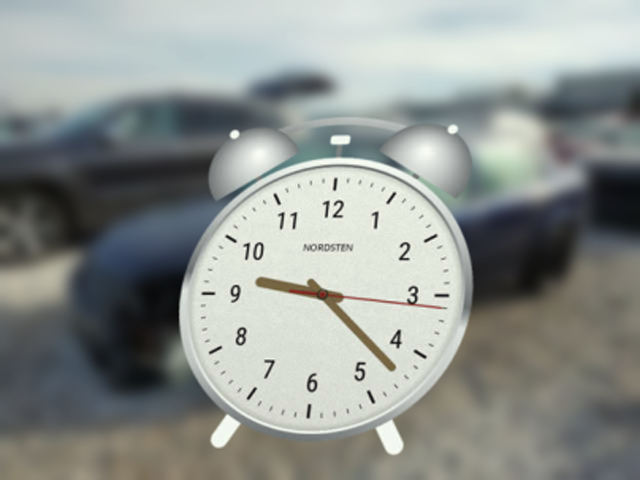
9:22:16
